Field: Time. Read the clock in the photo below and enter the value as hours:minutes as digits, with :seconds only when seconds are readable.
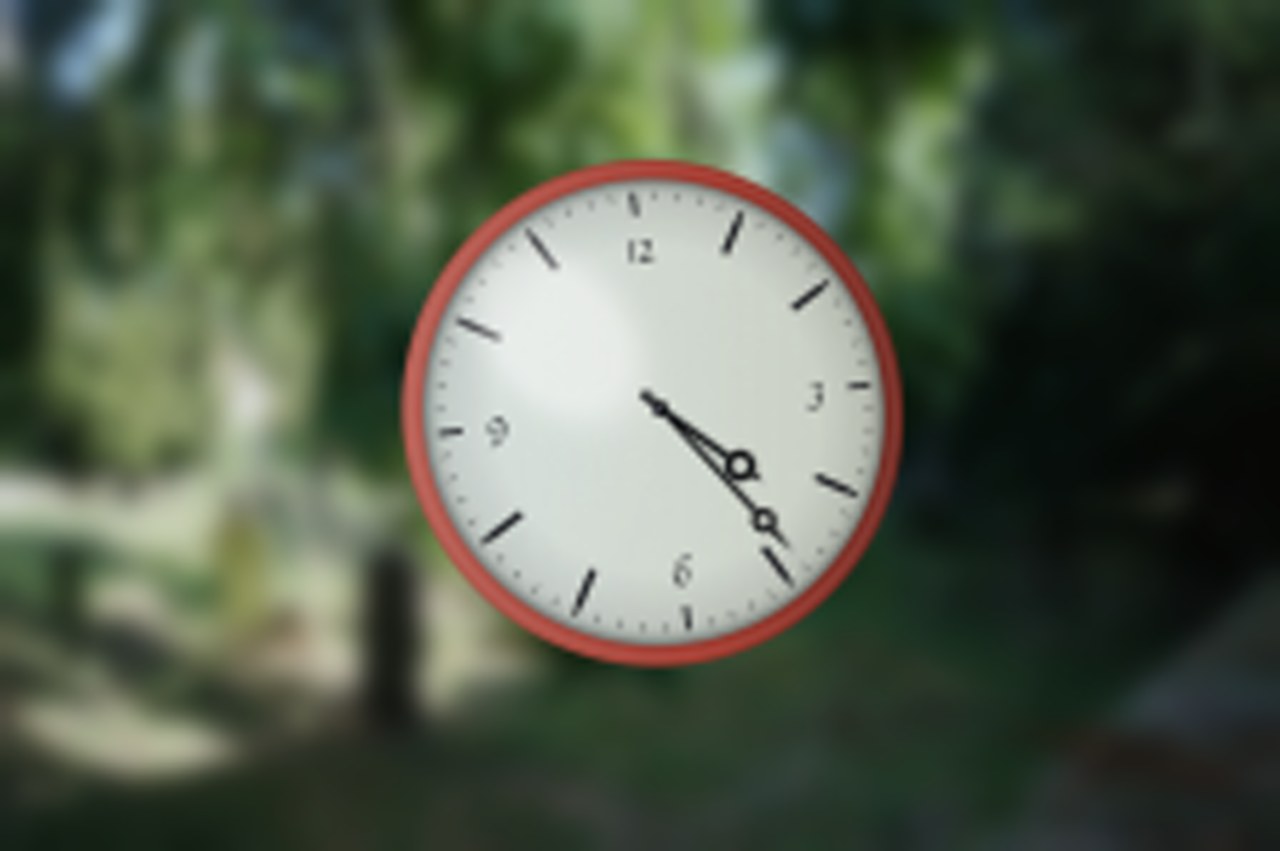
4:24
